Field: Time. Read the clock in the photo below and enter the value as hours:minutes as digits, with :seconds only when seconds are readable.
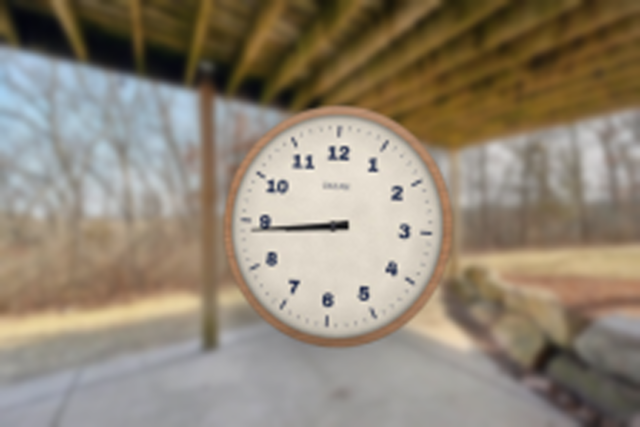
8:44
